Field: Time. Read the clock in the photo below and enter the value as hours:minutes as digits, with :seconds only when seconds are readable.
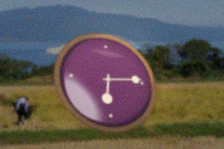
6:14
